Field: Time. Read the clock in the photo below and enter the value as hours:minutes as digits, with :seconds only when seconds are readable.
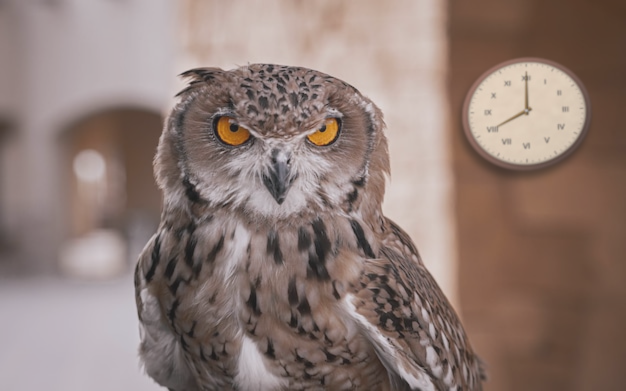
8:00
